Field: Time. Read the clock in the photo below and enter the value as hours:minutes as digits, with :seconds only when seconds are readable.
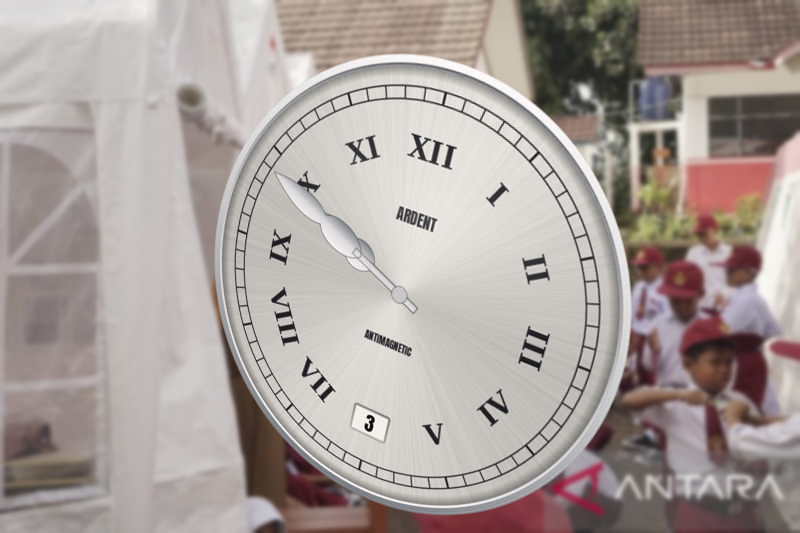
9:49
